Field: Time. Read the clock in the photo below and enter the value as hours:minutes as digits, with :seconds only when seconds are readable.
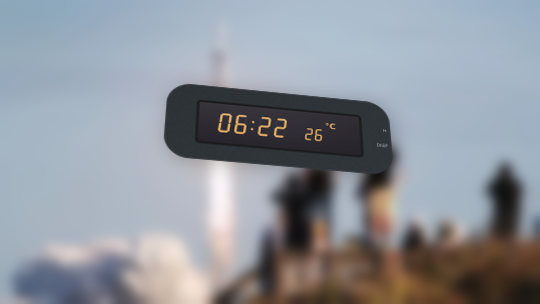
6:22
